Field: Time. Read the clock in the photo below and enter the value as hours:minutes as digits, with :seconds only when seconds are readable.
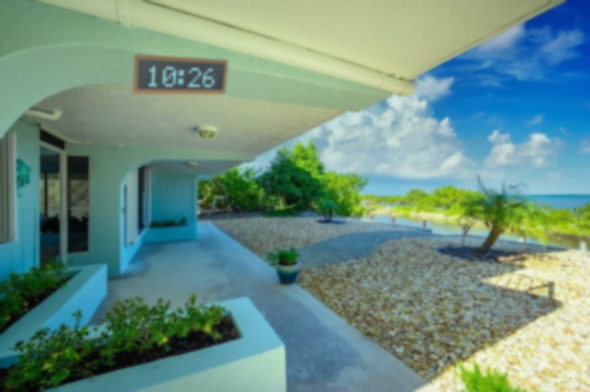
10:26
